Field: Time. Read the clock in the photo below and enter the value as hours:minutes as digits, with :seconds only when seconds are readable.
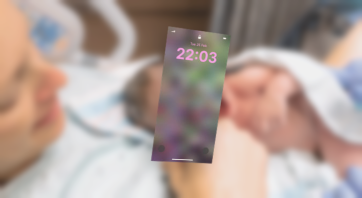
22:03
